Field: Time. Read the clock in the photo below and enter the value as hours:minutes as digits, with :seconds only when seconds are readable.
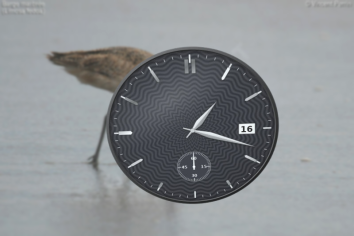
1:18
